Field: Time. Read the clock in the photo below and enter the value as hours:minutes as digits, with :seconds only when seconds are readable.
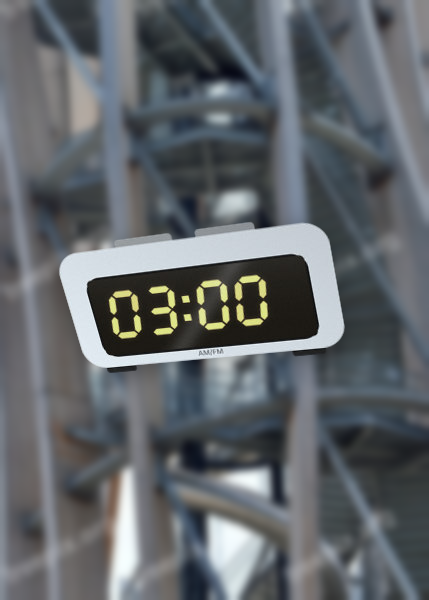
3:00
